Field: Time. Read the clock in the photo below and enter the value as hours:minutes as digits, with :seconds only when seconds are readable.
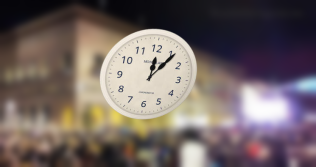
12:06
